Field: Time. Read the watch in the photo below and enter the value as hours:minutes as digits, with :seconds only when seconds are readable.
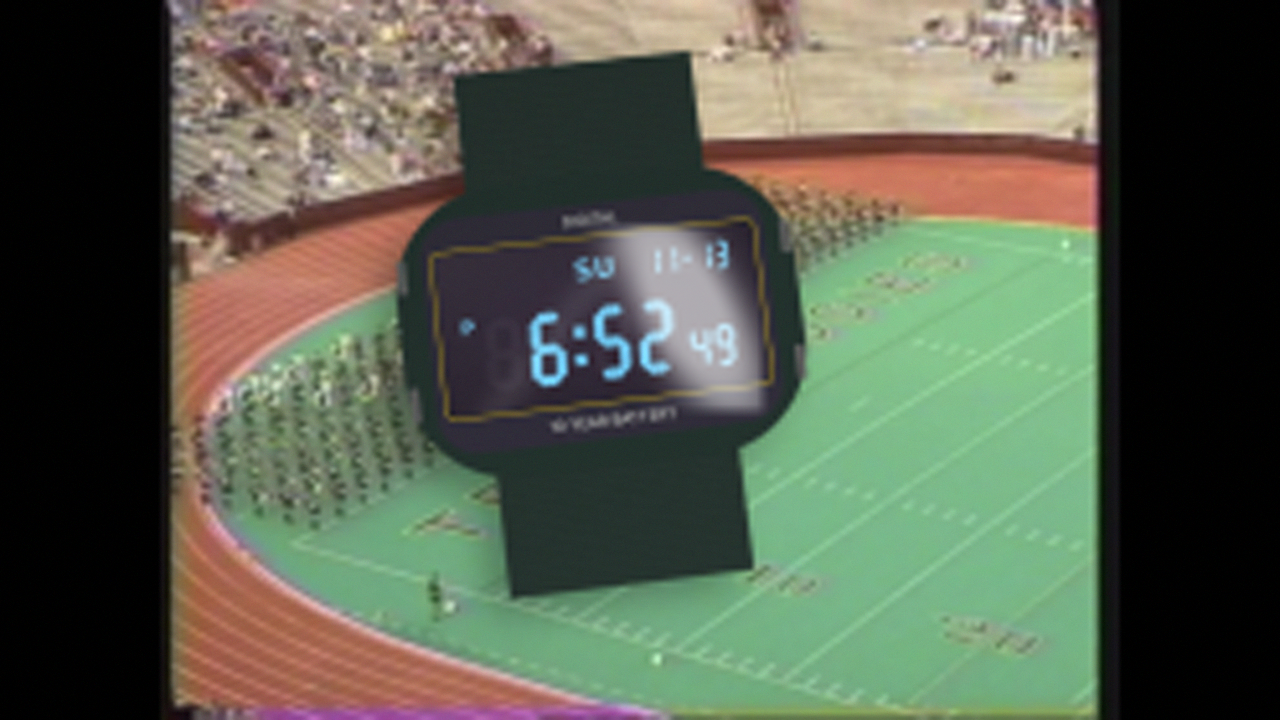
6:52:49
